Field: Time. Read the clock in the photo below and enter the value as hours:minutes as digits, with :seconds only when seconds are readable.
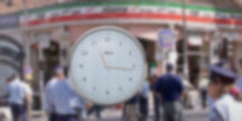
11:16
